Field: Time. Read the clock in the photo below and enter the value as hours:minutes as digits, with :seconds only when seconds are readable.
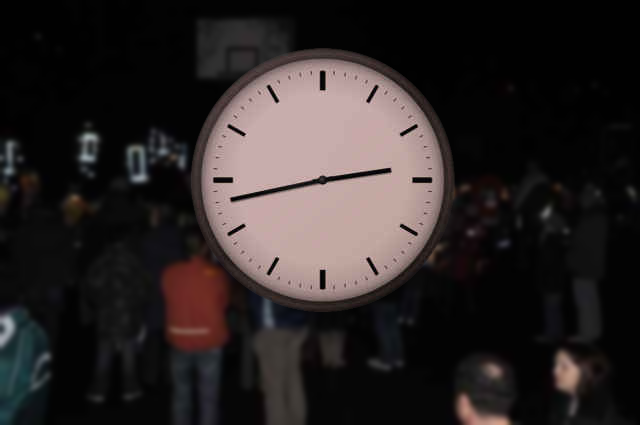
2:43
